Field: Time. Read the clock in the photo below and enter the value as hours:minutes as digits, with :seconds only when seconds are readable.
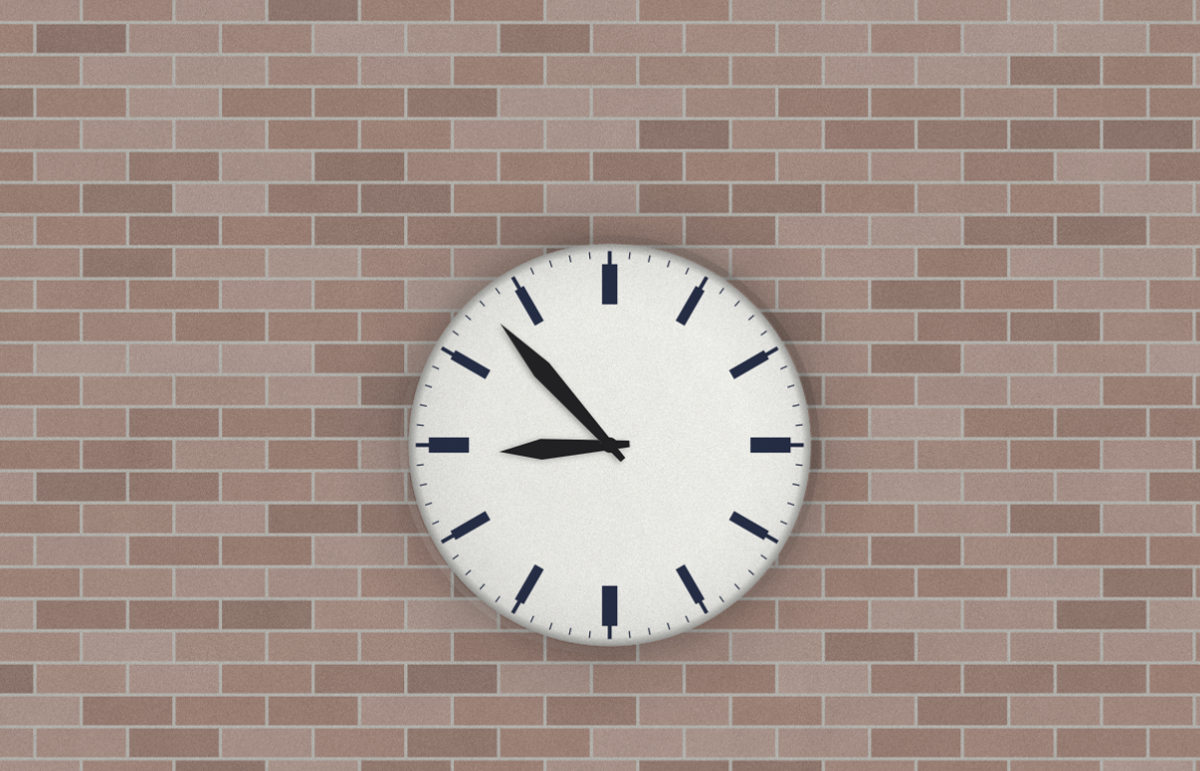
8:53
